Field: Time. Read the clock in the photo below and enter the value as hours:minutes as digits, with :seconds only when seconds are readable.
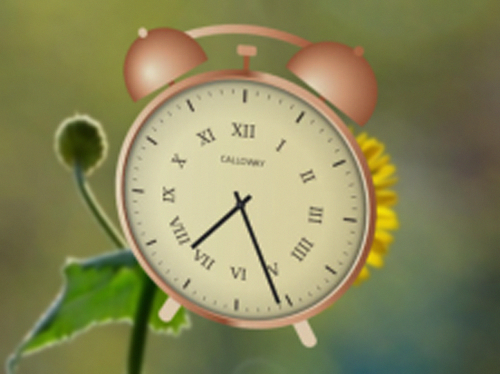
7:26
